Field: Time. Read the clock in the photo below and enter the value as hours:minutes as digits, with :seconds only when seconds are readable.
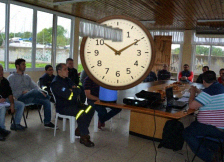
10:10
